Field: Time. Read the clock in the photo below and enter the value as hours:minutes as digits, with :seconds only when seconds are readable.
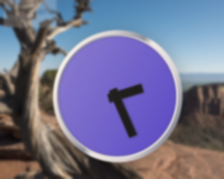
2:26
